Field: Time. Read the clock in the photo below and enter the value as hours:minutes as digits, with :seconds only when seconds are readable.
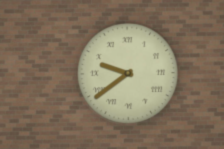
9:39
